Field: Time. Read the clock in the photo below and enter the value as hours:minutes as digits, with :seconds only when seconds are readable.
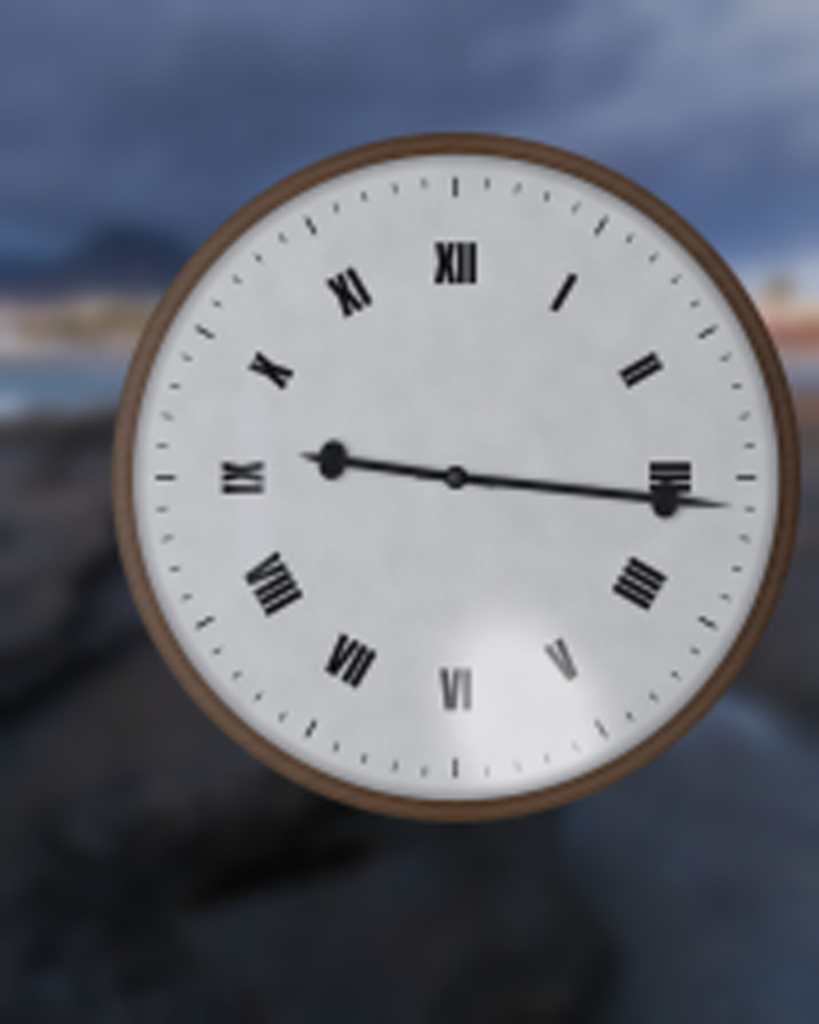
9:16
